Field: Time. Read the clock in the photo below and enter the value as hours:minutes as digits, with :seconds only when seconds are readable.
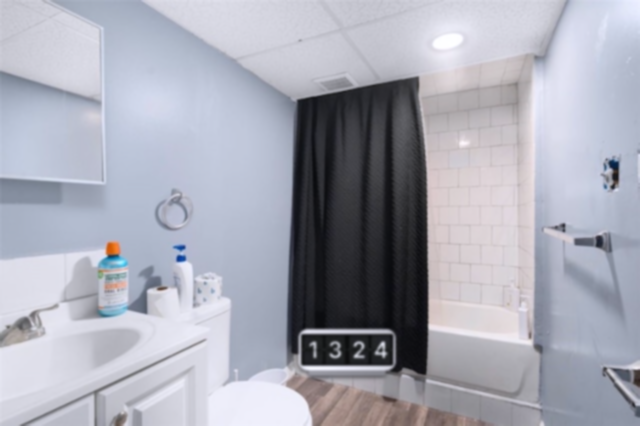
13:24
